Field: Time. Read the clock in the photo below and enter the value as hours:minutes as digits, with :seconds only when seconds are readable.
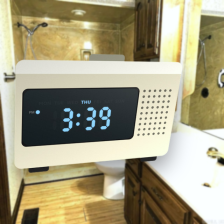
3:39
